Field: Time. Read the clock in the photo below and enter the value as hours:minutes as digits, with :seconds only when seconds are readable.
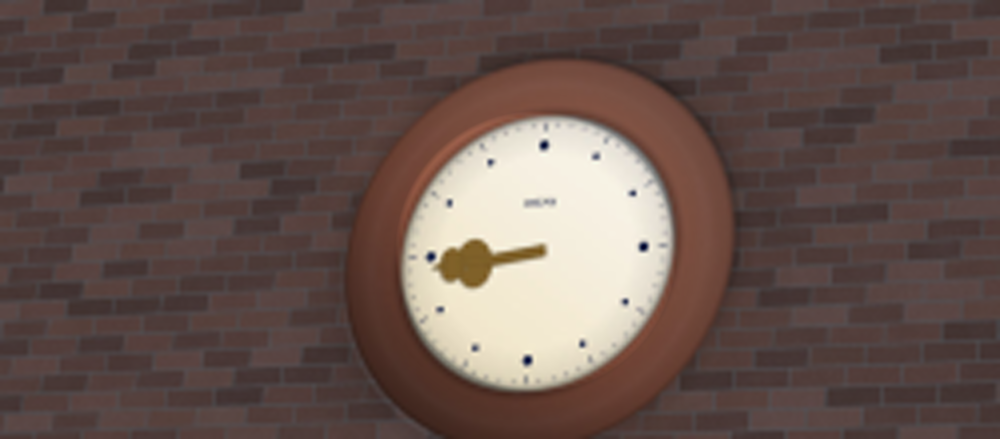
8:44
